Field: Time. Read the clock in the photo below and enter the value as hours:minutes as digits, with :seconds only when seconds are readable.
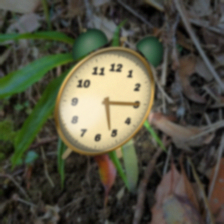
5:15
